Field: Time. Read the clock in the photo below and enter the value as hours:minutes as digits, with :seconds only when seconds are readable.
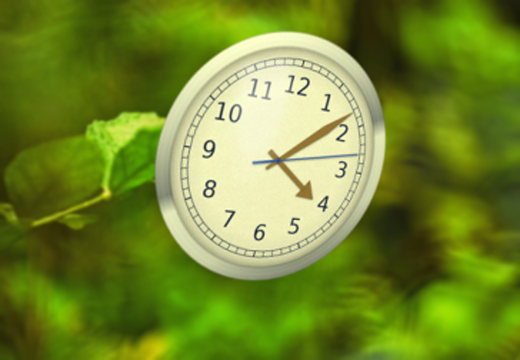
4:08:13
